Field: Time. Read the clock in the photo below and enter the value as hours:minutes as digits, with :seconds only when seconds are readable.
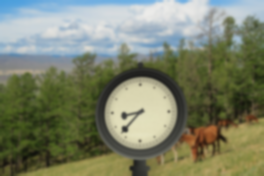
8:37
